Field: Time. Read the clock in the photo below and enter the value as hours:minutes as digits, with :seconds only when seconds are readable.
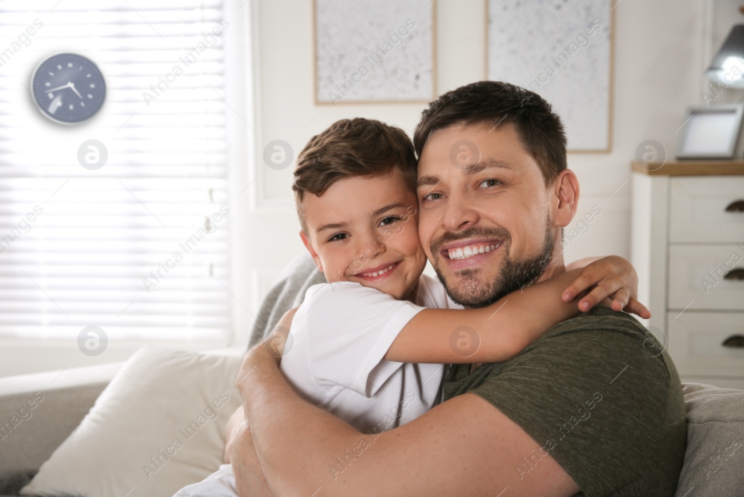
4:42
